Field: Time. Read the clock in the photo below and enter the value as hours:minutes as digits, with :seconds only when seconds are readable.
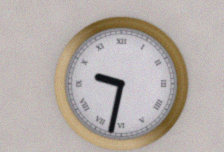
9:32
